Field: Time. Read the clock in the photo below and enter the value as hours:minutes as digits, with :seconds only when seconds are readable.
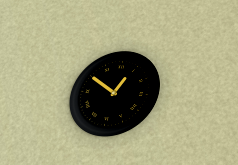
12:50
